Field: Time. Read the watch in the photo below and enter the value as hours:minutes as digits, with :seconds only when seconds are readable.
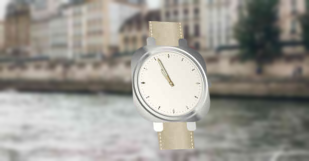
10:56
